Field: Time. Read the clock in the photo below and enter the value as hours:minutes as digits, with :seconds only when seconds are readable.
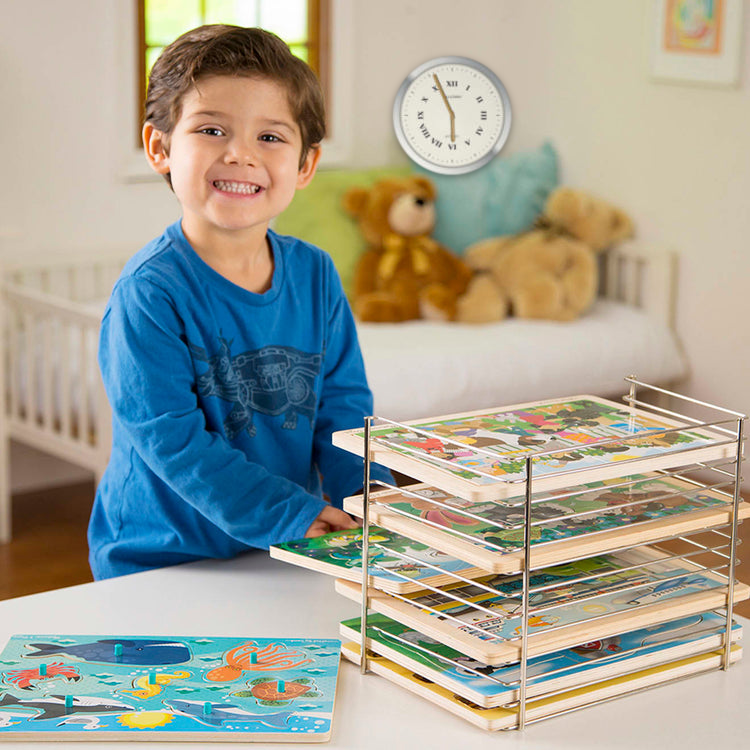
5:56
